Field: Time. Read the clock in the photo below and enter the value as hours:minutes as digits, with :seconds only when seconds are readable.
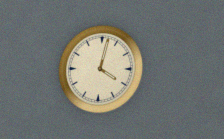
4:02
